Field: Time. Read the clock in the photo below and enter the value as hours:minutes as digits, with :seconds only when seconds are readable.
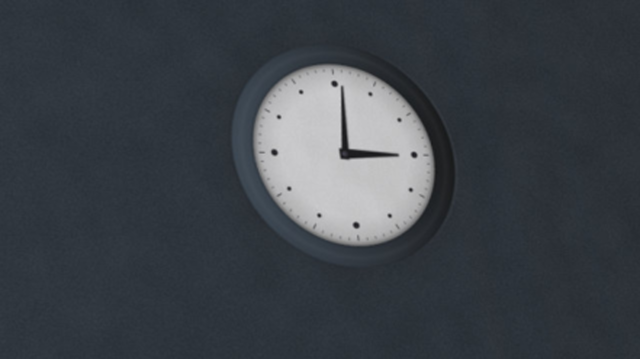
3:01
